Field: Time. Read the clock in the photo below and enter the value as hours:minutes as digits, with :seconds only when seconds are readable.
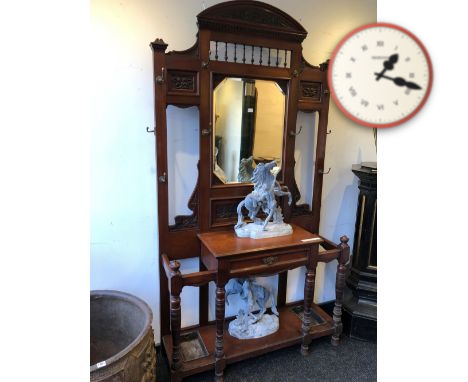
1:18
